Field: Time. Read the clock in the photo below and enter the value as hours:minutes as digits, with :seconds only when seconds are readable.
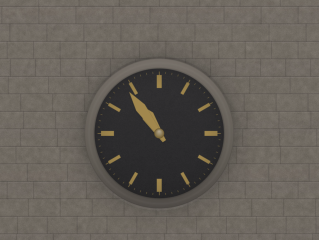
10:54
